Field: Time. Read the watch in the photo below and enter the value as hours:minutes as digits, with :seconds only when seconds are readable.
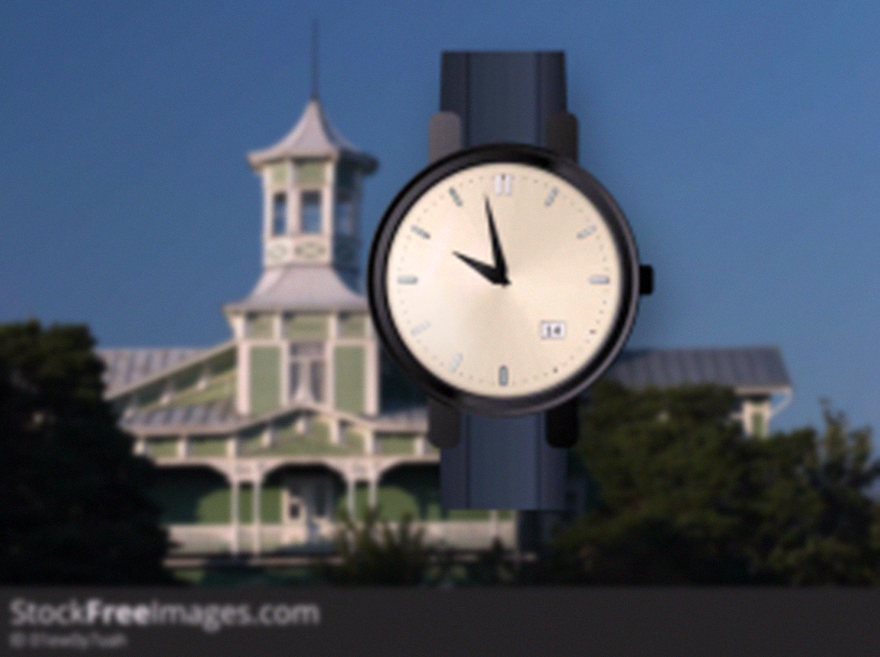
9:58
